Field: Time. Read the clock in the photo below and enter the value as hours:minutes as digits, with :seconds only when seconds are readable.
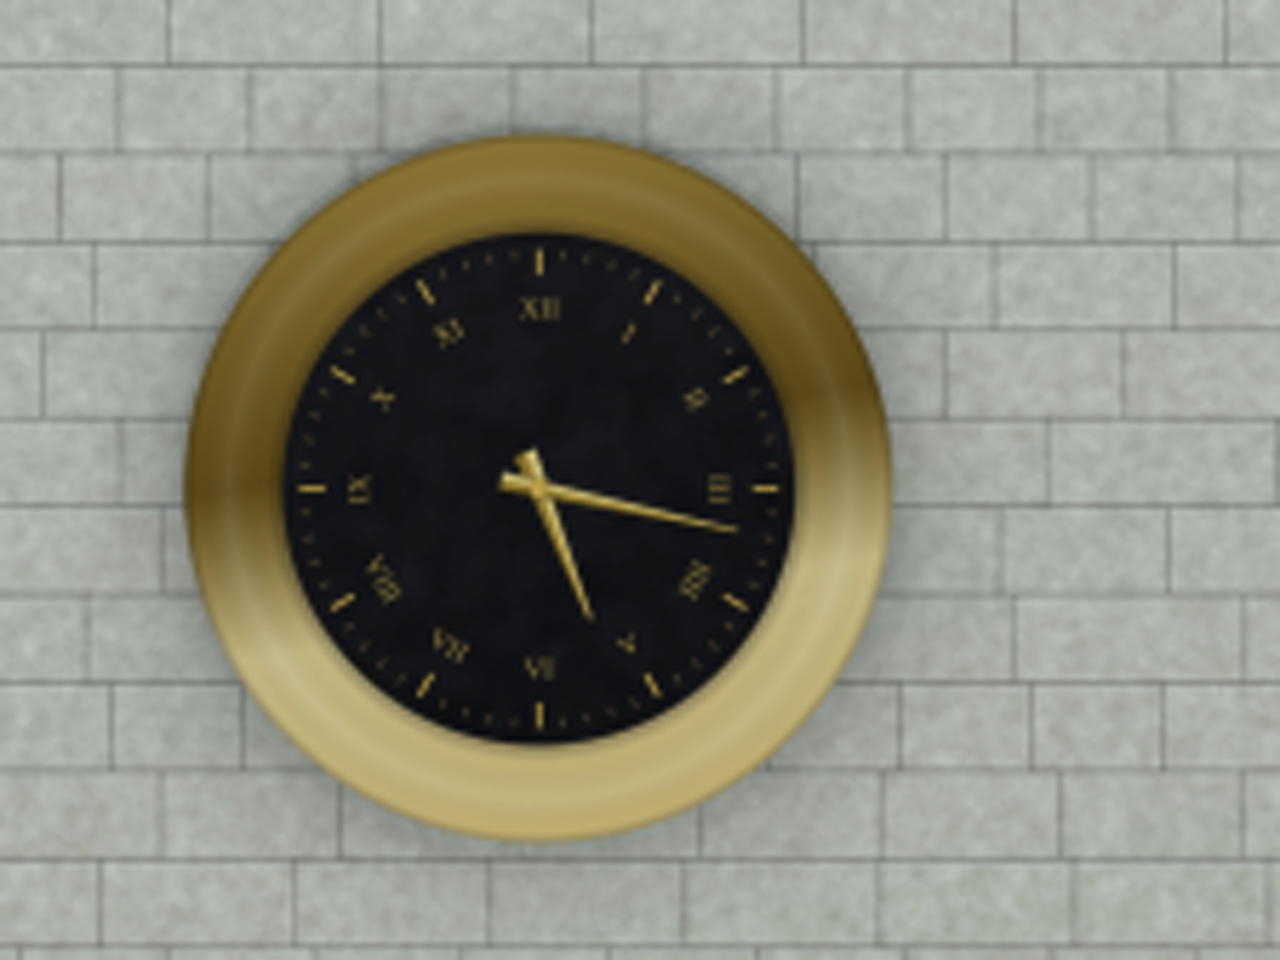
5:17
